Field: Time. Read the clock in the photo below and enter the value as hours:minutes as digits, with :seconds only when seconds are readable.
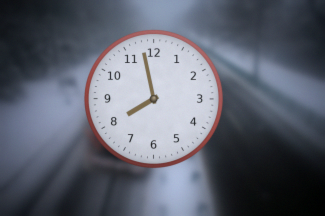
7:58
